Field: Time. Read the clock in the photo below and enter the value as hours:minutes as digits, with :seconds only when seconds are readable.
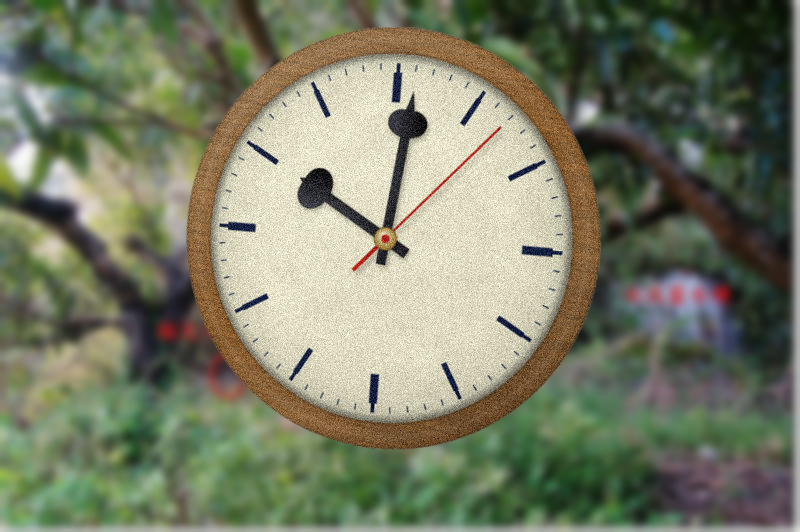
10:01:07
